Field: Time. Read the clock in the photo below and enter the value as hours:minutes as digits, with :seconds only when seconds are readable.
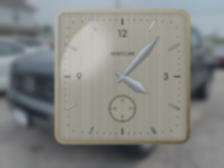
4:07
